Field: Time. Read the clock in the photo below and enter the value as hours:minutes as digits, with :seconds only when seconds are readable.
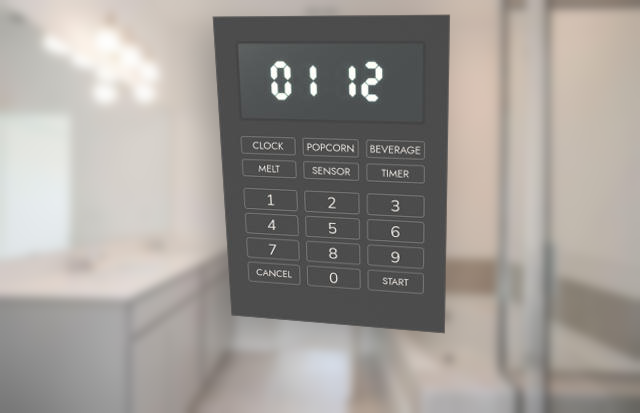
1:12
